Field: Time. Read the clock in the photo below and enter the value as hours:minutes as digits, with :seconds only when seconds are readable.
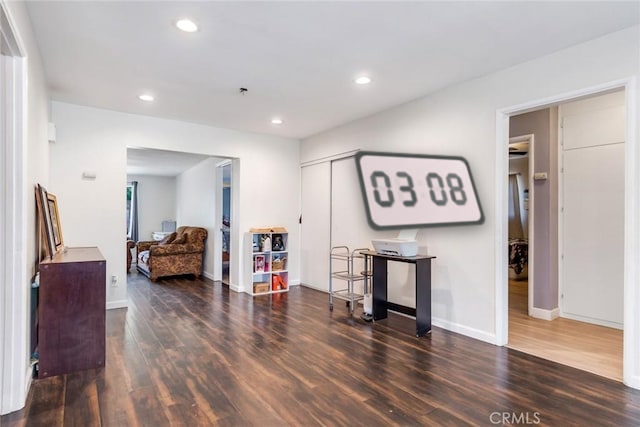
3:08
